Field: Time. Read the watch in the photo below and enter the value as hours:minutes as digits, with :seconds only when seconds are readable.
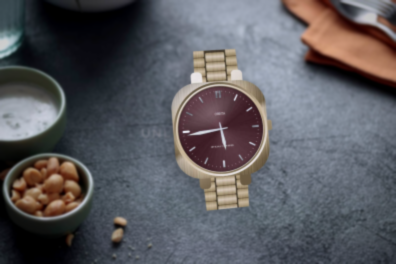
5:44
